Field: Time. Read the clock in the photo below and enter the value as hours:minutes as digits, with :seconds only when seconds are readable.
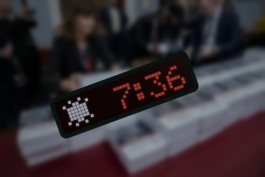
7:36
